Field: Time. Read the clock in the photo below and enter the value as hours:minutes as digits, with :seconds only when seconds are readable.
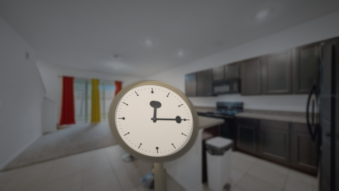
12:15
